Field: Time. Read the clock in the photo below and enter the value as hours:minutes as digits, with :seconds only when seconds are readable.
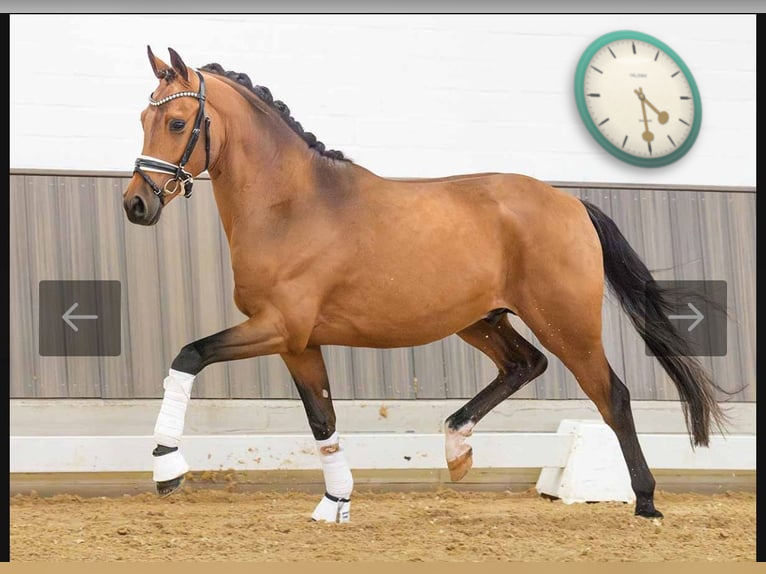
4:30
